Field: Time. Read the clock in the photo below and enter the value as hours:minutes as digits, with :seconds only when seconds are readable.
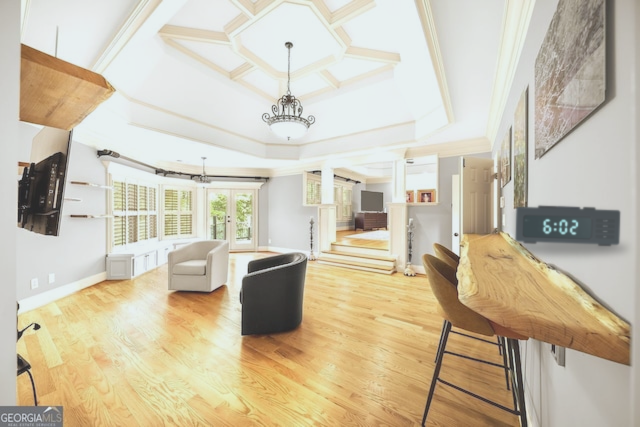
6:02
